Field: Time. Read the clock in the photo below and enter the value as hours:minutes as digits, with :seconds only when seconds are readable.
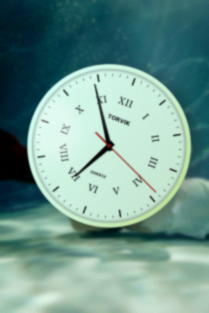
6:54:19
